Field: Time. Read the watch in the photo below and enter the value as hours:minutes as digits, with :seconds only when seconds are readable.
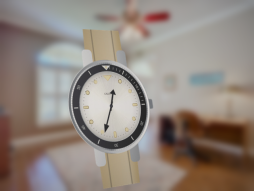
12:34
